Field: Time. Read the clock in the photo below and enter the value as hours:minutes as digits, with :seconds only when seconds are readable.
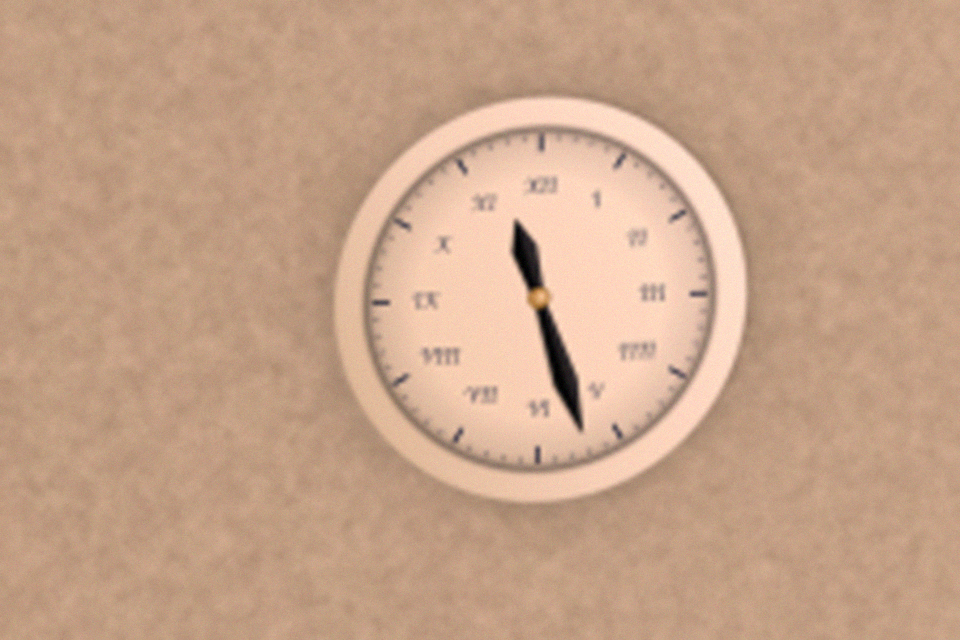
11:27
